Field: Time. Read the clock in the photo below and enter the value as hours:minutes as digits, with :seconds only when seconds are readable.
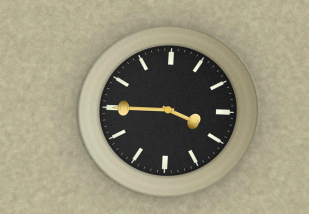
3:45
